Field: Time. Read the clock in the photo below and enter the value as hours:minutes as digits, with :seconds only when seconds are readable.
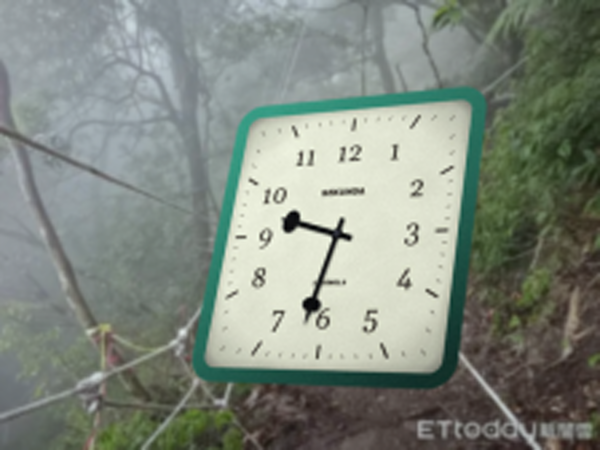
9:32
